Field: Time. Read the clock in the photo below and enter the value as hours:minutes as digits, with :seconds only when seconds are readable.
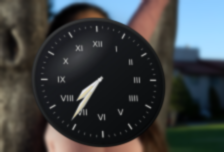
7:36
